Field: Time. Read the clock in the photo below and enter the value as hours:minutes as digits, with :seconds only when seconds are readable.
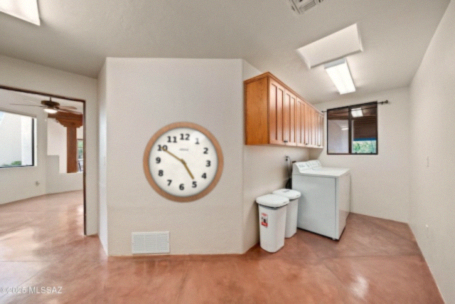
4:50
